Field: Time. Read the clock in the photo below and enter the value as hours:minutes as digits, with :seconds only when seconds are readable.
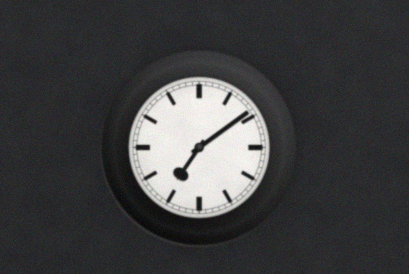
7:09
